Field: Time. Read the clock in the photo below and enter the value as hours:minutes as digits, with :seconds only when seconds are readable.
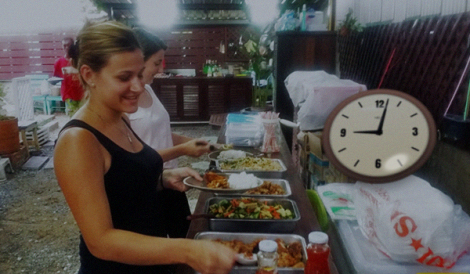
9:02
